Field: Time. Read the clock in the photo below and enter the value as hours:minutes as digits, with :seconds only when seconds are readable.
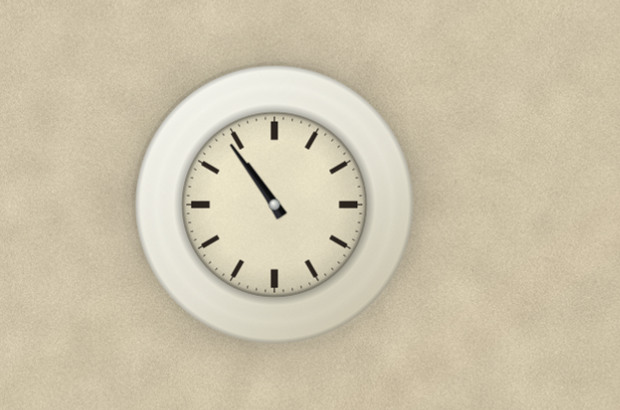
10:54
